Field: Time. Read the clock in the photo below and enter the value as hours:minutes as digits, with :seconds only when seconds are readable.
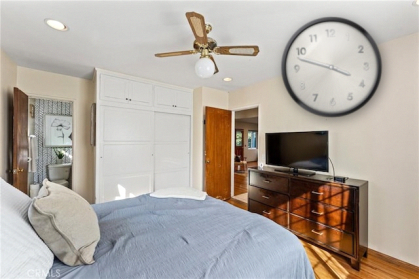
3:48
